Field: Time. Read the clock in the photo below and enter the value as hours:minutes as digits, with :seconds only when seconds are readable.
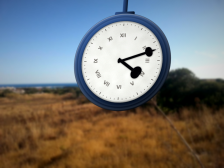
4:12
